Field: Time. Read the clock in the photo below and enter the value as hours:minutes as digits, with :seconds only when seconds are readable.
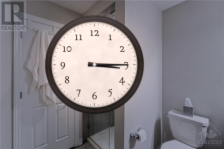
3:15
